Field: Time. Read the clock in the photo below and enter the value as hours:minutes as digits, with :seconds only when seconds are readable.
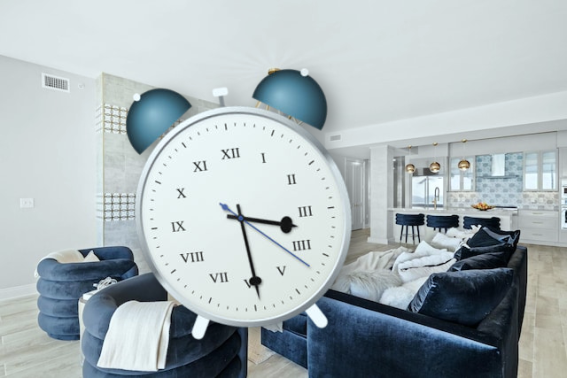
3:29:22
